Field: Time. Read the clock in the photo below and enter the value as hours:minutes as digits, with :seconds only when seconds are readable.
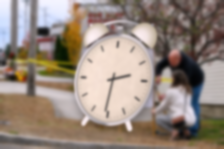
2:31
